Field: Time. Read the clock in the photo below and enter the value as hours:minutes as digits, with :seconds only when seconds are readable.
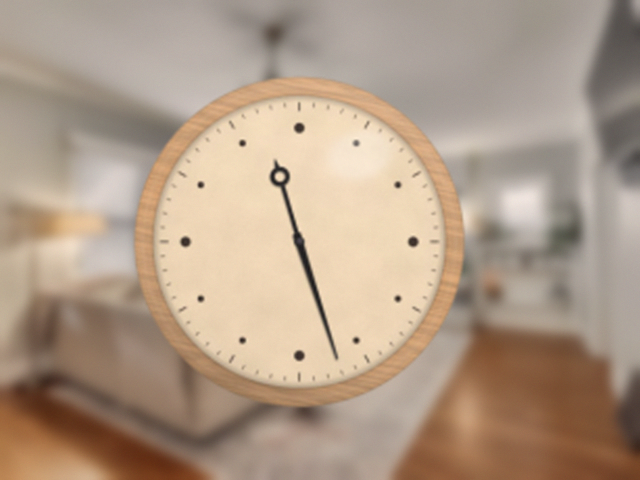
11:27
